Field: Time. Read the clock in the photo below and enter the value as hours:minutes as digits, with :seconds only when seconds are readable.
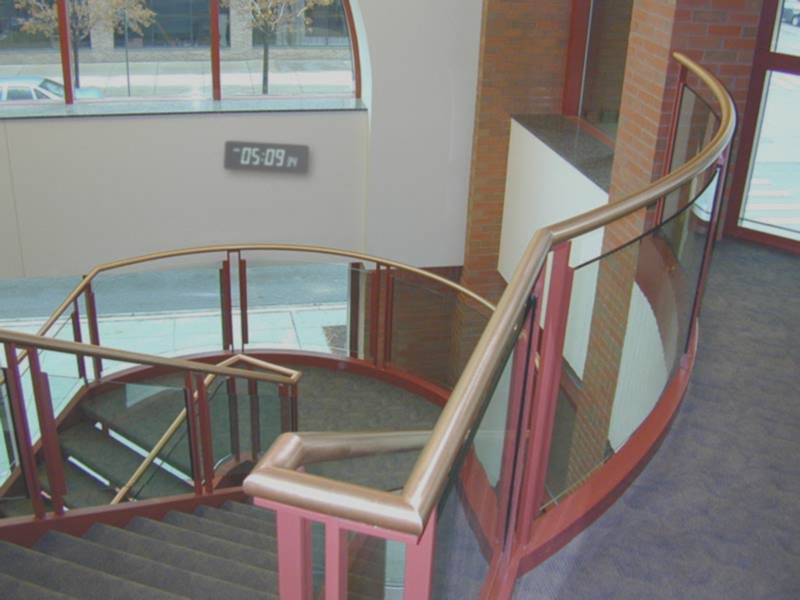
5:09
